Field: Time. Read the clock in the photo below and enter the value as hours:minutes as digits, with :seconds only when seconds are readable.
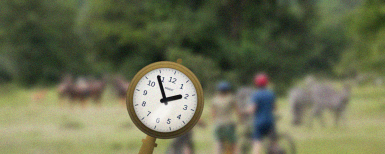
1:54
